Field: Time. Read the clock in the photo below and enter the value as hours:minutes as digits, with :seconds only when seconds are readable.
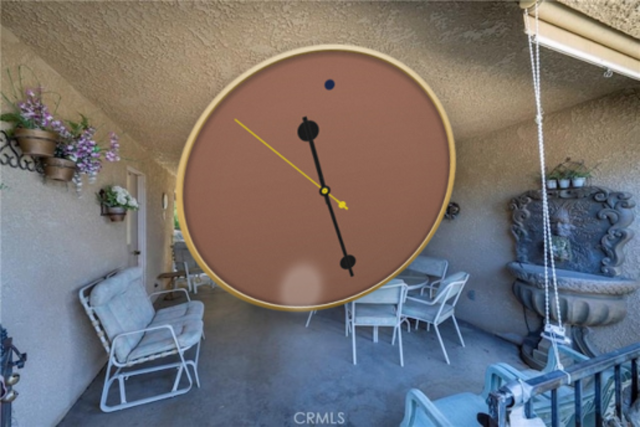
11:26:52
